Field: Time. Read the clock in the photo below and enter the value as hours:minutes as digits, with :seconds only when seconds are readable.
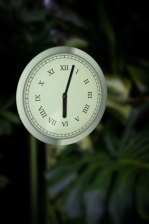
6:03
